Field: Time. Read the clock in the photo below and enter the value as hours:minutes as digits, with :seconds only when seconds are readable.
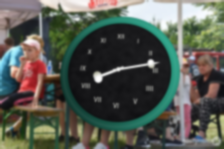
8:13
